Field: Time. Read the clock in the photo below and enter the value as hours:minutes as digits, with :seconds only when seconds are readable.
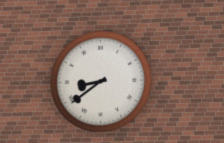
8:39
